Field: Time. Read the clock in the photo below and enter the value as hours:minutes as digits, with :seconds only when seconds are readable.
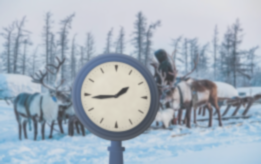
1:44
